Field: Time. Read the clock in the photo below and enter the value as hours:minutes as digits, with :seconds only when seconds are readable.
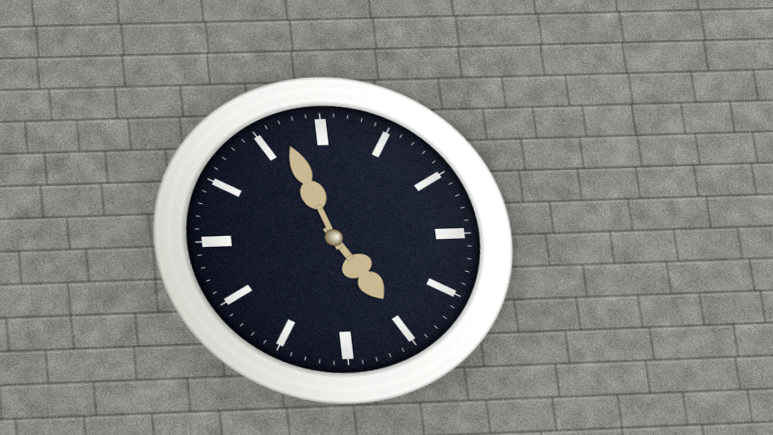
4:57
